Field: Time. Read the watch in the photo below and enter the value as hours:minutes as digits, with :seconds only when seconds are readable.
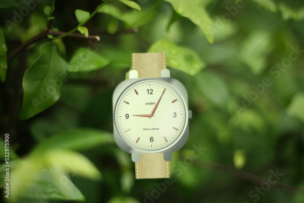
9:05
